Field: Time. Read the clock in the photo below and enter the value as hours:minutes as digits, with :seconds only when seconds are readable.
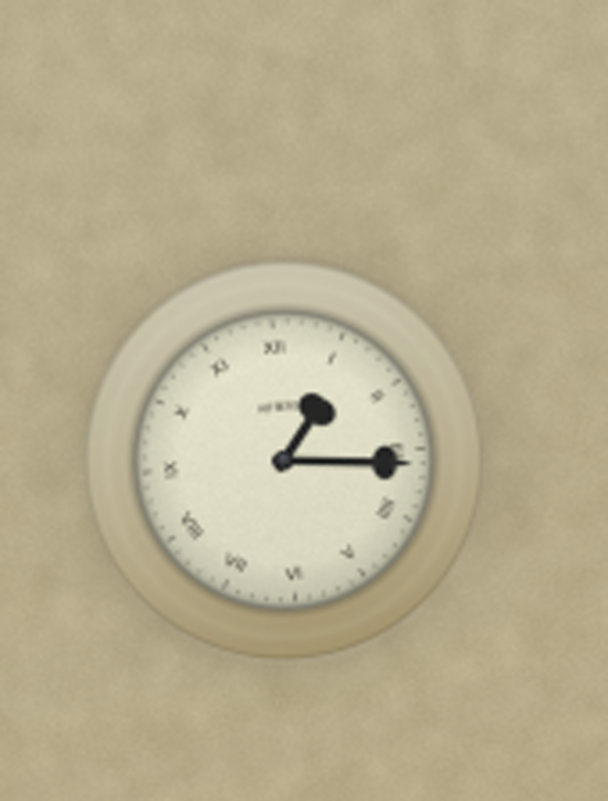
1:16
